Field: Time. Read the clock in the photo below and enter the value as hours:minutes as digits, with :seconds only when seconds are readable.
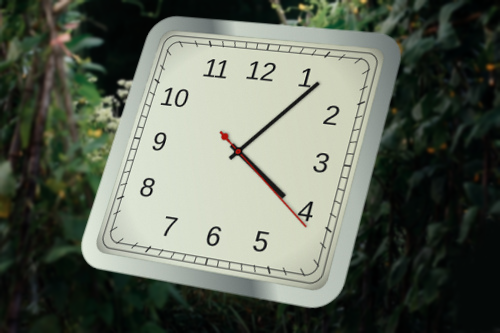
4:06:21
